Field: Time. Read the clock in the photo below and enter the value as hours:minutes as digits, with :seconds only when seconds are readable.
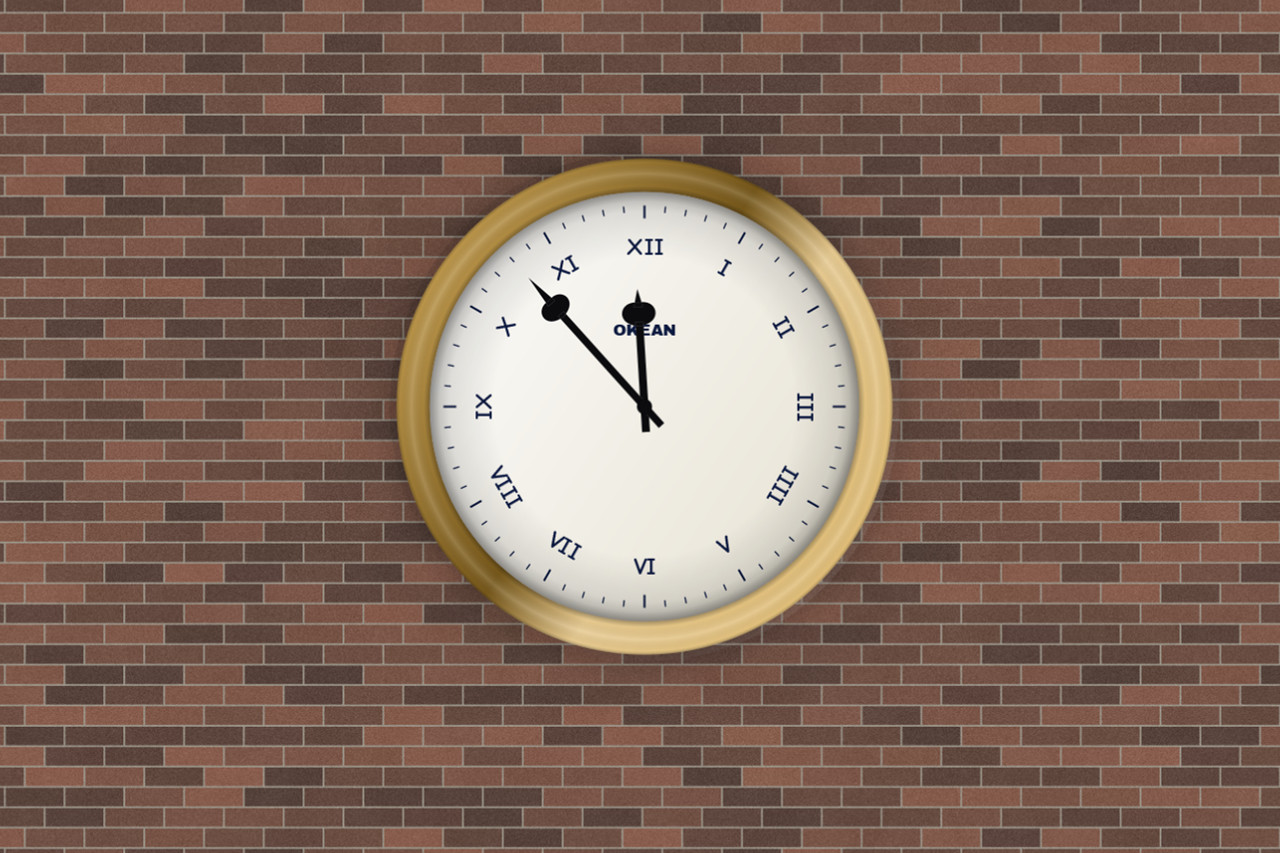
11:53
